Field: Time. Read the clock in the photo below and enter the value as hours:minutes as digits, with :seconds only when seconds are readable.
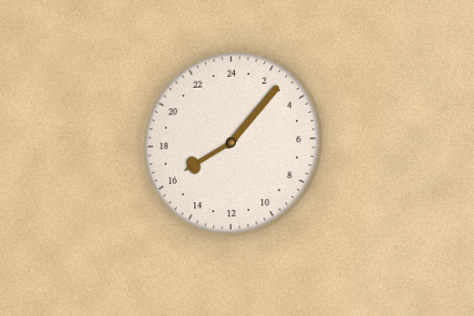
16:07
